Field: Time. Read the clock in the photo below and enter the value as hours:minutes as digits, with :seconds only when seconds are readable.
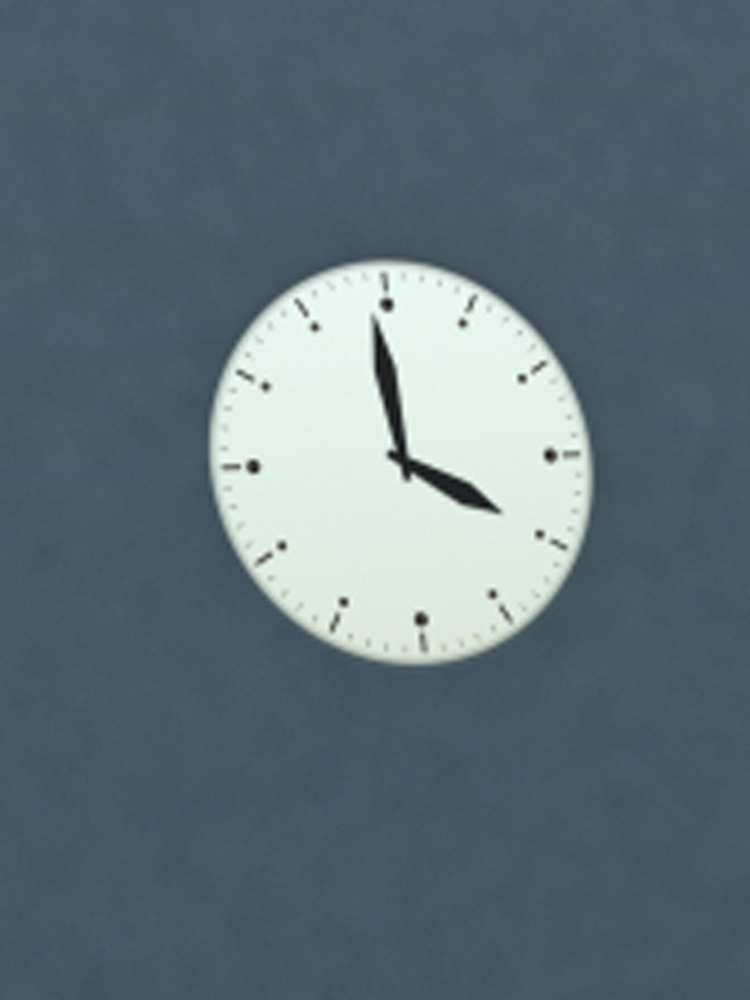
3:59
